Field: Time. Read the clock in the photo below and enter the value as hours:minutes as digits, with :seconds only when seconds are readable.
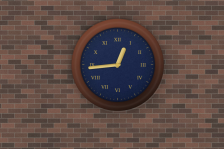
12:44
